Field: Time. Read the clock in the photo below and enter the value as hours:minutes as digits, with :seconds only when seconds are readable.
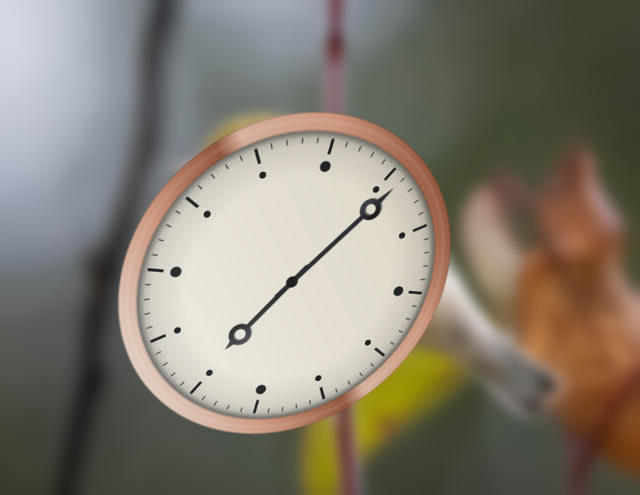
7:06
